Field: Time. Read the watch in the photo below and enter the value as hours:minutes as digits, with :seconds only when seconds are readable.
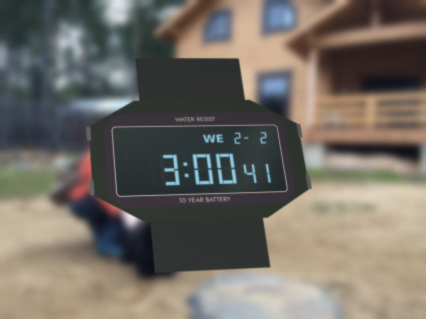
3:00:41
